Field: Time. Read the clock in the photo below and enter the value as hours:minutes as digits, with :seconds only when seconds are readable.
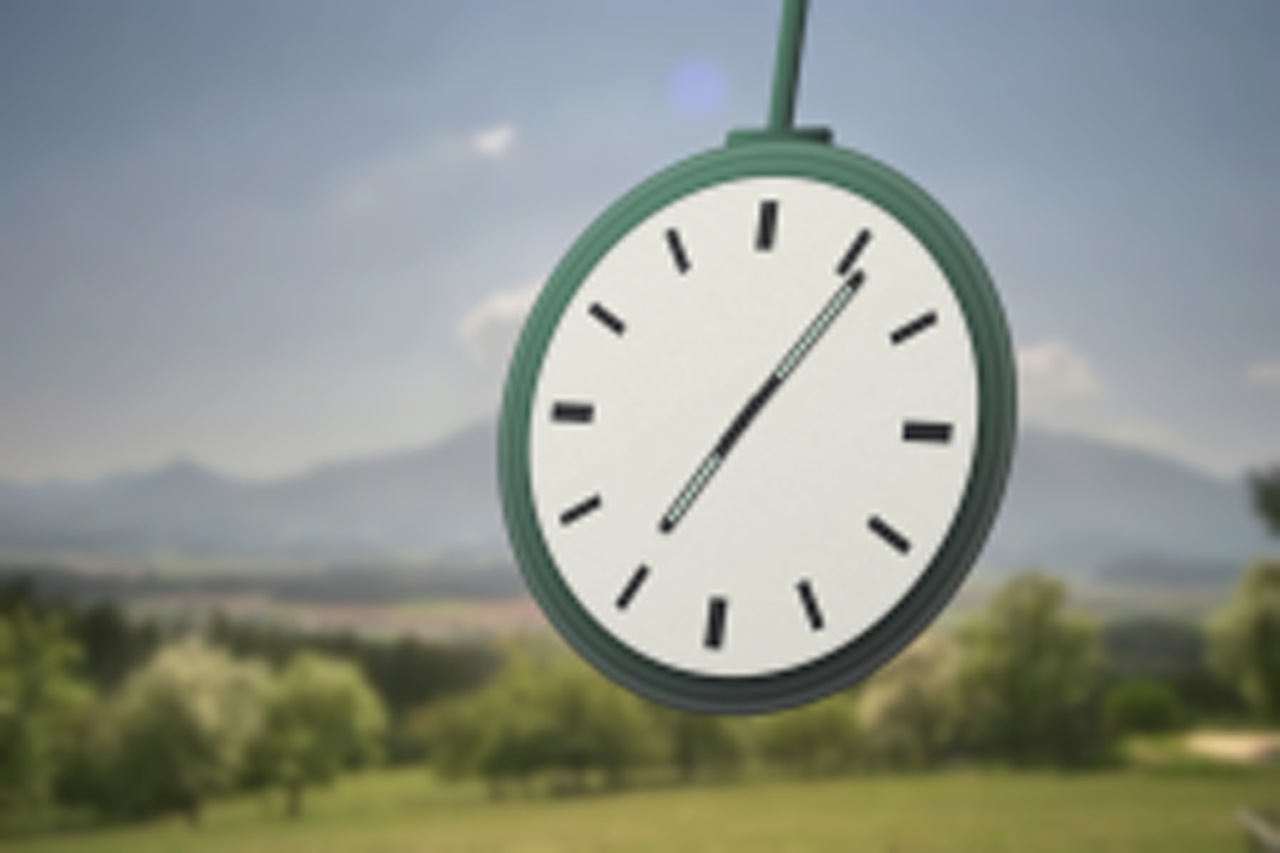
7:06
